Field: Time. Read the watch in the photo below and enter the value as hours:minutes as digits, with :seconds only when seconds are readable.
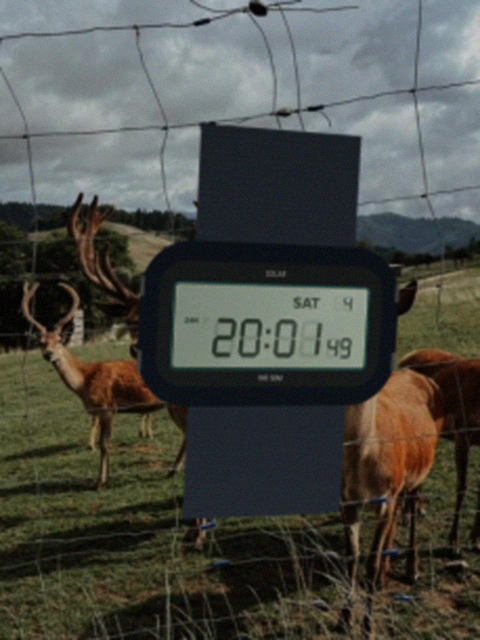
20:01:49
